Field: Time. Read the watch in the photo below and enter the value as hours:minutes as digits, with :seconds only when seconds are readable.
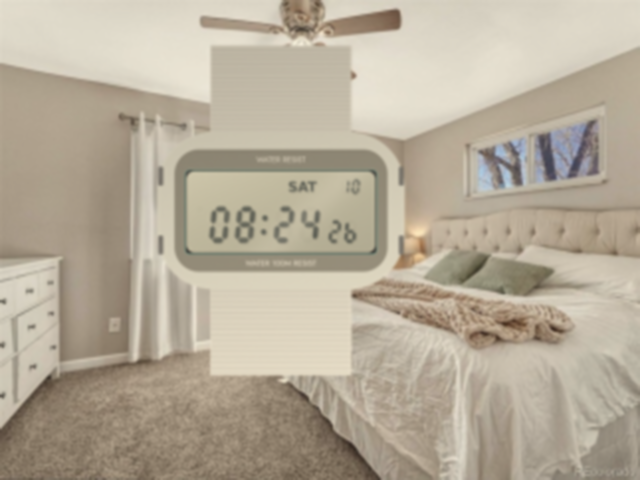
8:24:26
